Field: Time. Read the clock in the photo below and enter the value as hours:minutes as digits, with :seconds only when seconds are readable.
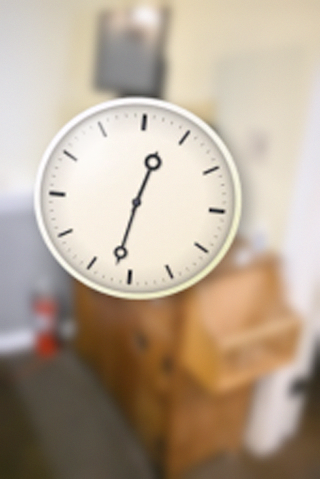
12:32
